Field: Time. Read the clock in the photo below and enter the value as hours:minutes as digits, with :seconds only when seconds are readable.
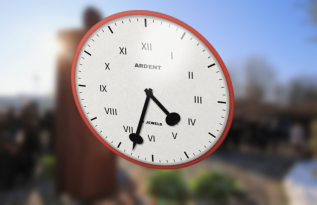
4:33
